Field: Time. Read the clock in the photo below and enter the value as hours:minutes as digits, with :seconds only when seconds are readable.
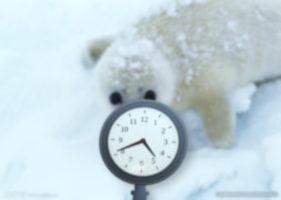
4:41
